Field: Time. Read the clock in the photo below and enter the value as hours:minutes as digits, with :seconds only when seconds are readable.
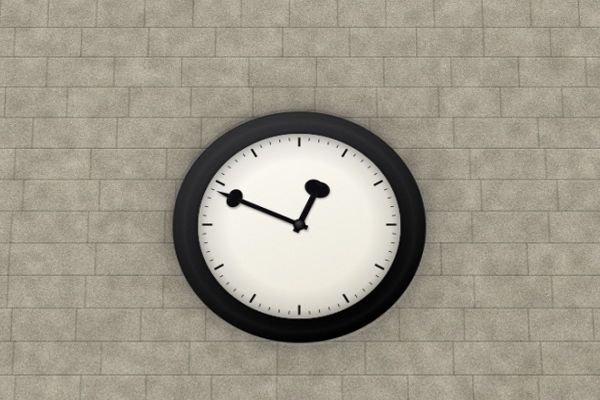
12:49
